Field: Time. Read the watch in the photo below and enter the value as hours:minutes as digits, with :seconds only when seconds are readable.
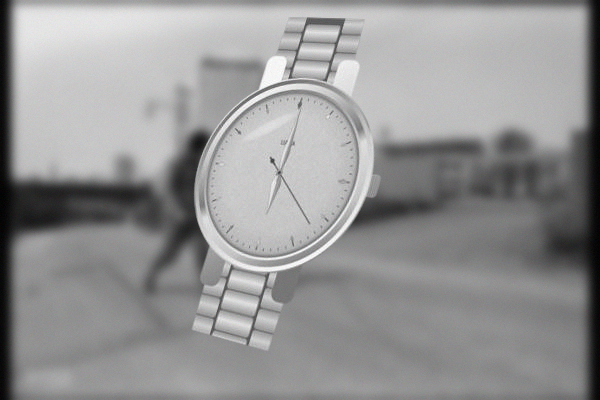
6:00:22
